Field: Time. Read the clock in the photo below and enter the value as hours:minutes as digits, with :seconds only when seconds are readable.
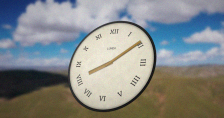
8:09
